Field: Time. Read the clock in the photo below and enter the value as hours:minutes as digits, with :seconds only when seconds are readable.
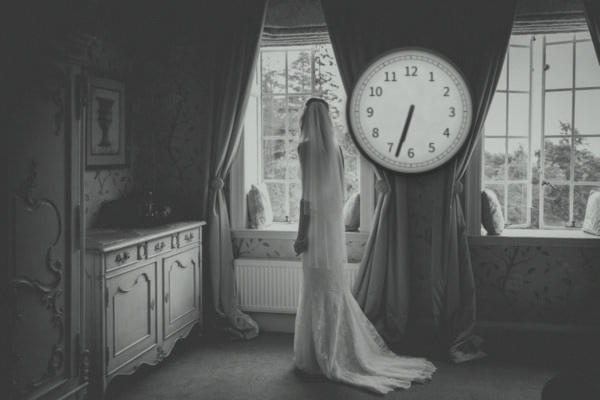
6:33
